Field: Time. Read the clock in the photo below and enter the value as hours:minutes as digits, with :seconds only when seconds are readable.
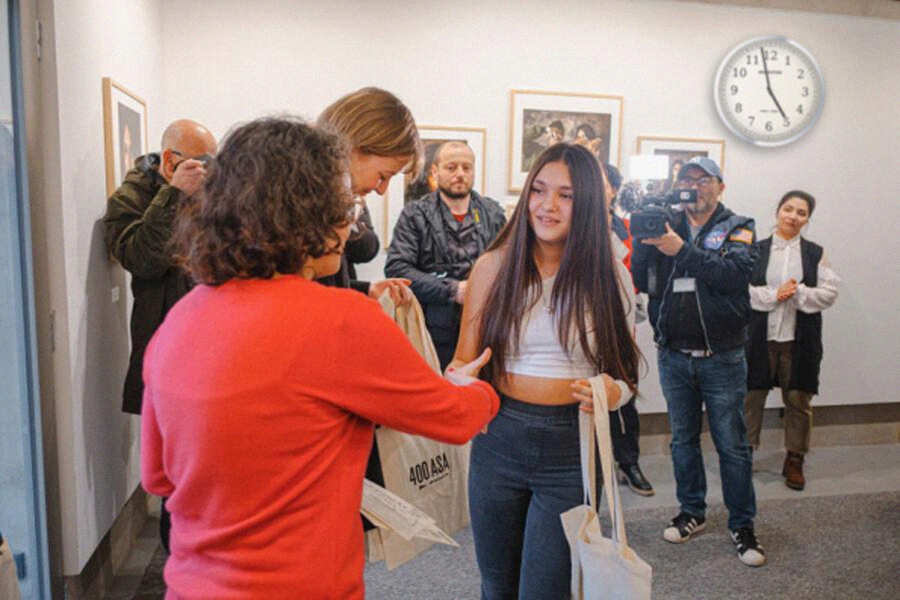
4:58
